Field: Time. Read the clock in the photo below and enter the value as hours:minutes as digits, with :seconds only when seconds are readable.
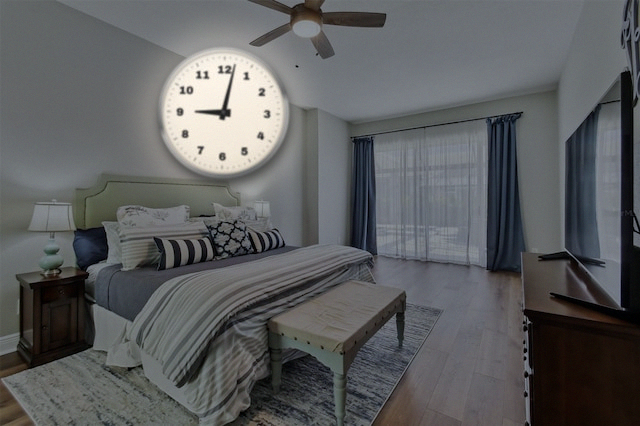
9:02
